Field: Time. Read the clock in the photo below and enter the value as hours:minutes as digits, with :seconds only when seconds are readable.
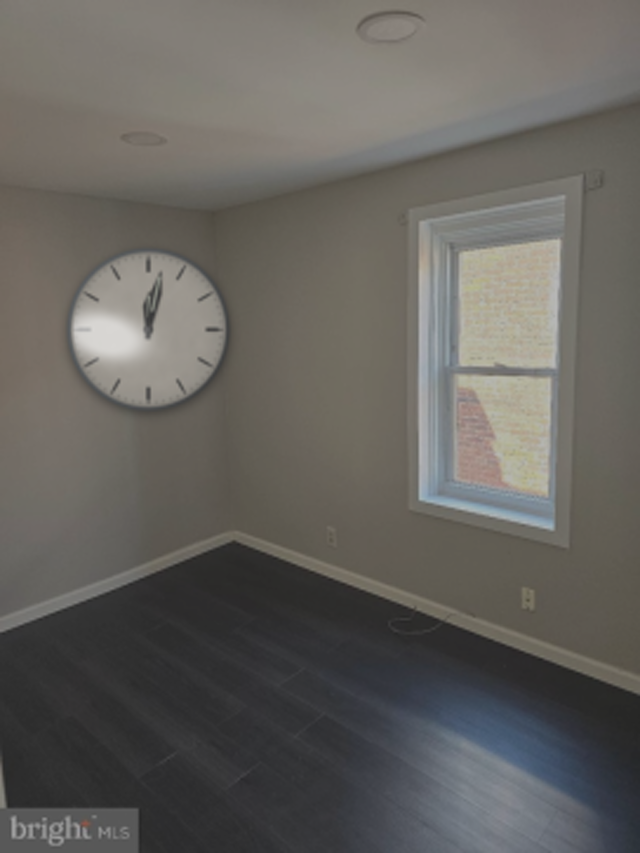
12:02
